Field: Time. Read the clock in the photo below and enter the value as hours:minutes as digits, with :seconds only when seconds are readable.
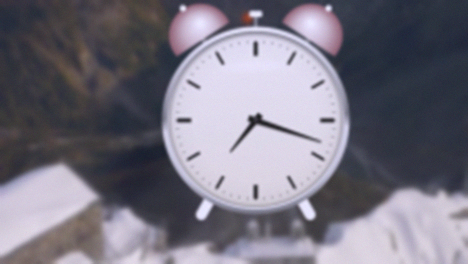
7:18
